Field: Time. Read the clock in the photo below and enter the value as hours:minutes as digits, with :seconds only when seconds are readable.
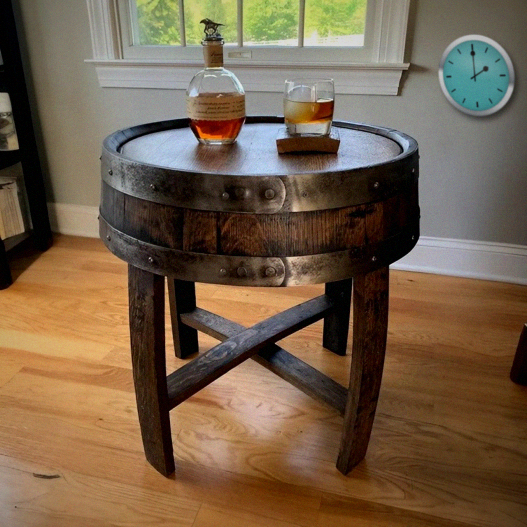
2:00
